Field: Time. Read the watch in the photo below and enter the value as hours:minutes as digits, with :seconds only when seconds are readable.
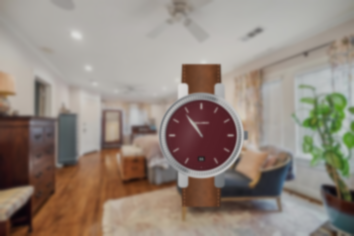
10:54
